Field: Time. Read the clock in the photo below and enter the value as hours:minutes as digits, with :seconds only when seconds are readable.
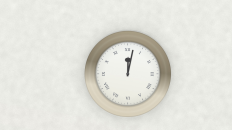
12:02
